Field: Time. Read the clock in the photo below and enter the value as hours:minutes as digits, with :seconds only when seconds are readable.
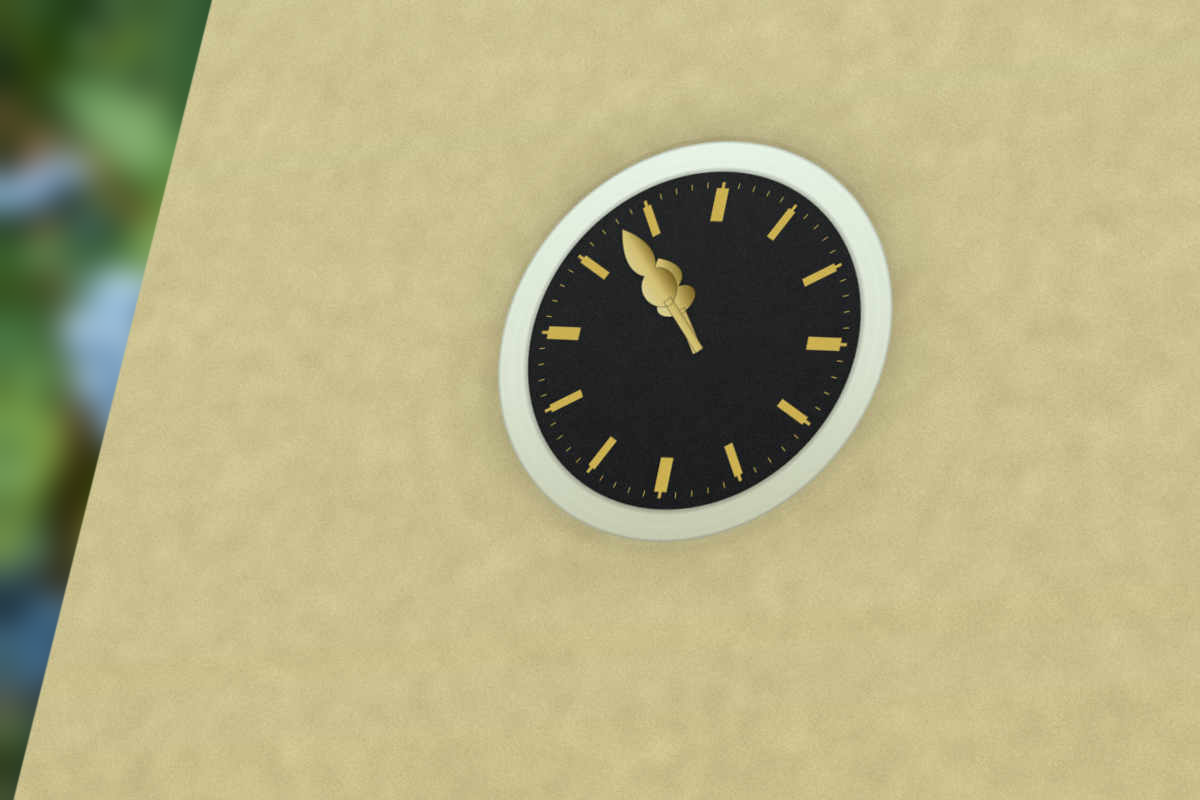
10:53
